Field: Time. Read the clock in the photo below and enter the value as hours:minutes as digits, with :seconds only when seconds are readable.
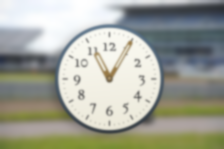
11:05
